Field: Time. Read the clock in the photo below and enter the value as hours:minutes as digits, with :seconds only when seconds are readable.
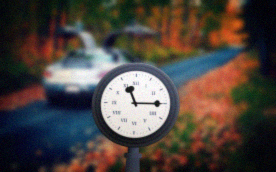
11:15
